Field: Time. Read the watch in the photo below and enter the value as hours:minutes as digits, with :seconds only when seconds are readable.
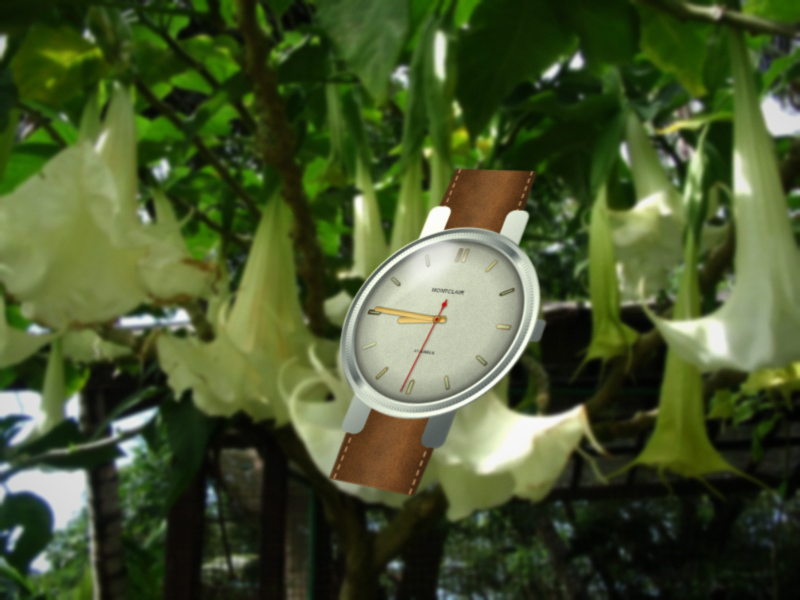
8:45:31
